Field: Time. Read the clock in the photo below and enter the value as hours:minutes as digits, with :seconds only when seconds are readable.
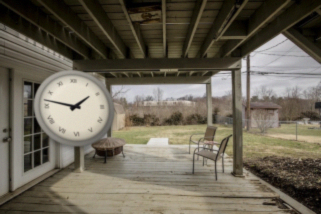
1:47
